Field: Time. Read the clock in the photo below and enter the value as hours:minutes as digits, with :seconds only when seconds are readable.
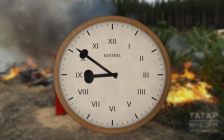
8:51
